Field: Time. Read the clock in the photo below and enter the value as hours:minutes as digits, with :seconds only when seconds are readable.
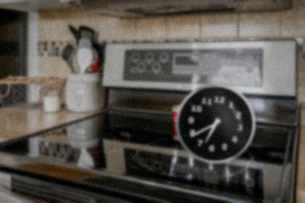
6:39
